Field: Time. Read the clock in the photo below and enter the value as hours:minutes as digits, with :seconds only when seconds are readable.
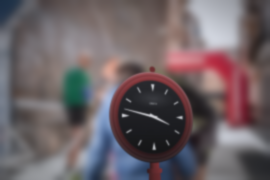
3:47
